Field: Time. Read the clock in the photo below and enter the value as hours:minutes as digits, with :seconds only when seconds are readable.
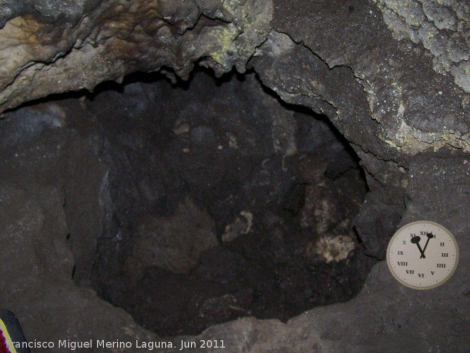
11:03
